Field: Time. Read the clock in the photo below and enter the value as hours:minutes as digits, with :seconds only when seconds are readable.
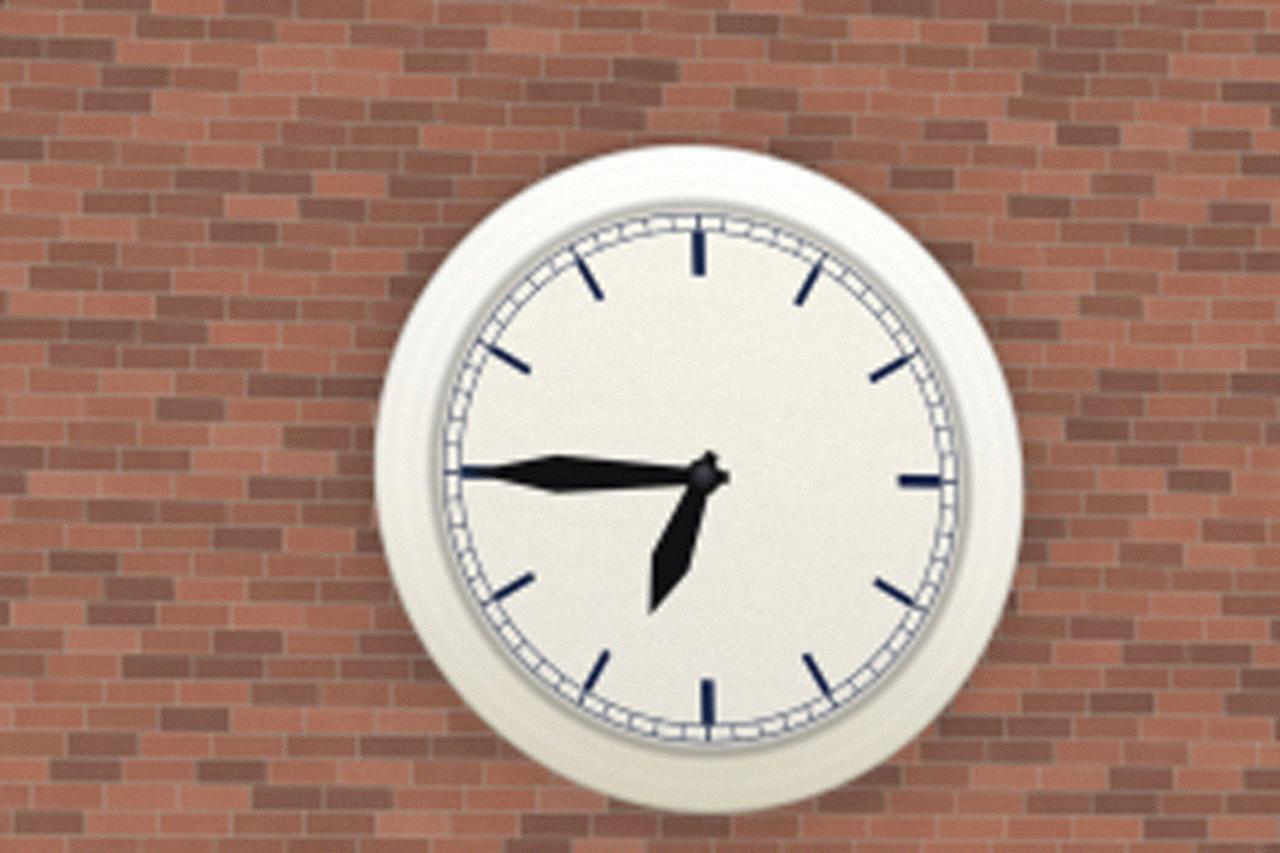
6:45
